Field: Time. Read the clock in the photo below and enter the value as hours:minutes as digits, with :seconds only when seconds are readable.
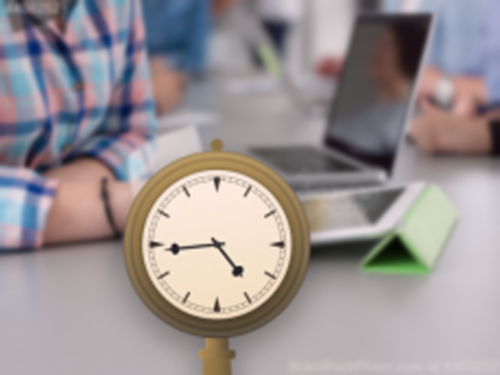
4:44
